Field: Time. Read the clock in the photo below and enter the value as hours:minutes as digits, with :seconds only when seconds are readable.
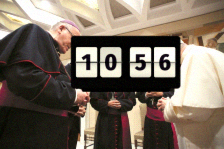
10:56
